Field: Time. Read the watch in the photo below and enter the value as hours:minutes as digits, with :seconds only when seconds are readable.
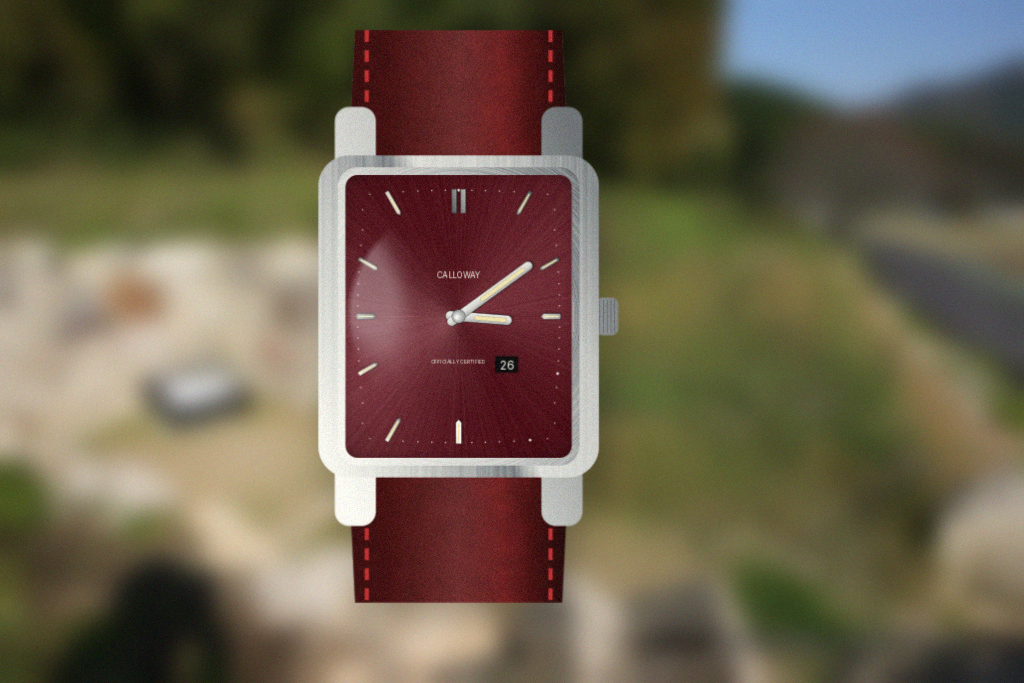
3:09
